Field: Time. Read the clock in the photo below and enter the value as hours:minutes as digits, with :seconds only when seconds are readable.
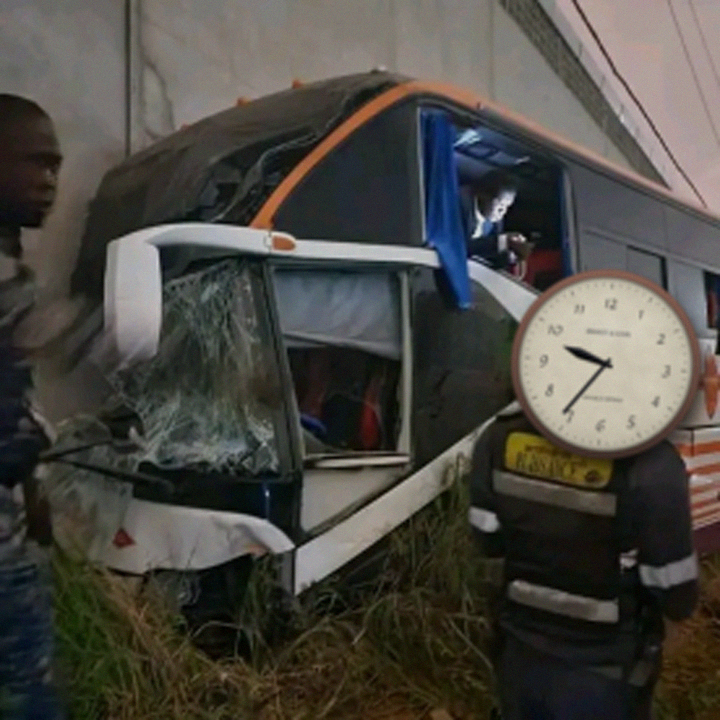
9:36
